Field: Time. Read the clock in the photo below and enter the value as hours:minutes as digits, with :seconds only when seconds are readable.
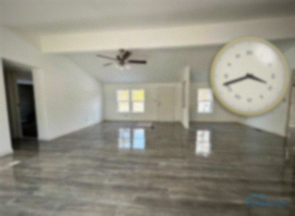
3:42
